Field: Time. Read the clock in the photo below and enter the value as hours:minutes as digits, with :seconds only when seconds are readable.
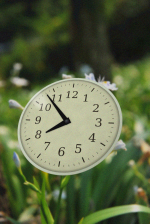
7:53
